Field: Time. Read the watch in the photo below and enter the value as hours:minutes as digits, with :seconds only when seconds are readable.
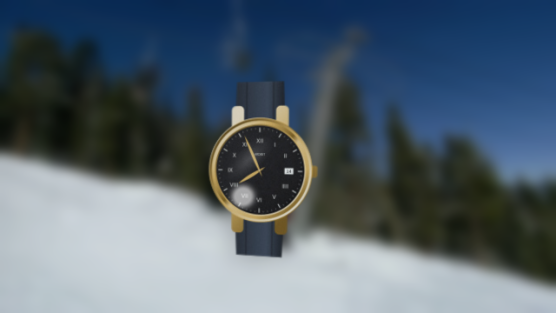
7:56
